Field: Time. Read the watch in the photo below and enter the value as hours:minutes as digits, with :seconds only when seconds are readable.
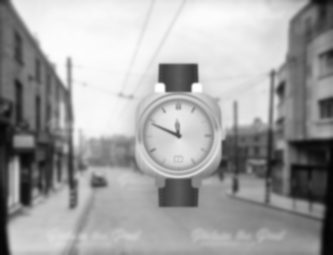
11:49
